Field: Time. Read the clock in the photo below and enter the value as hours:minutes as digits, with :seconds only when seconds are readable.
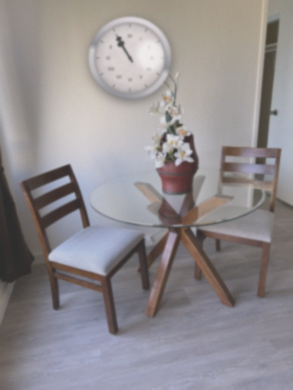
10:55
